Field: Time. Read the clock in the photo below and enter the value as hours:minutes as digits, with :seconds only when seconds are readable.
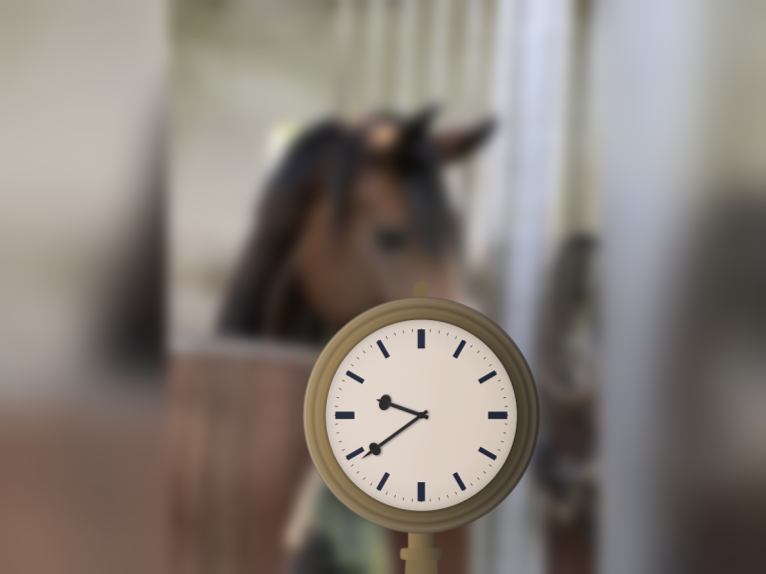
9:39
